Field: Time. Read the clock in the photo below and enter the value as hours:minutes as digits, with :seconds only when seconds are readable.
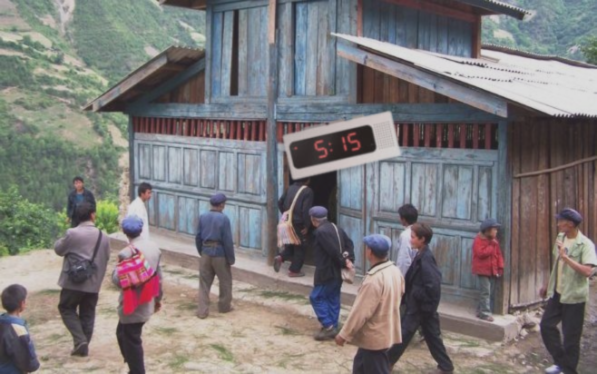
5:15
